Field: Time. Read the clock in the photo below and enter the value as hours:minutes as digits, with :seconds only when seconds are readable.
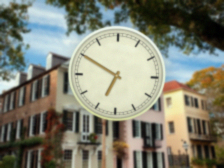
6:50
